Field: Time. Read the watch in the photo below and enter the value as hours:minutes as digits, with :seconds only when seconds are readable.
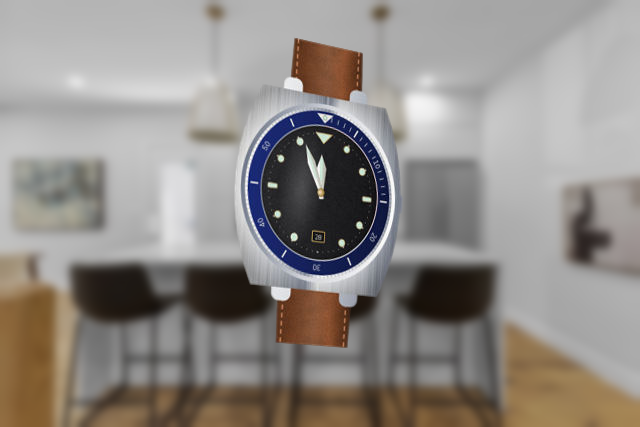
11:56
